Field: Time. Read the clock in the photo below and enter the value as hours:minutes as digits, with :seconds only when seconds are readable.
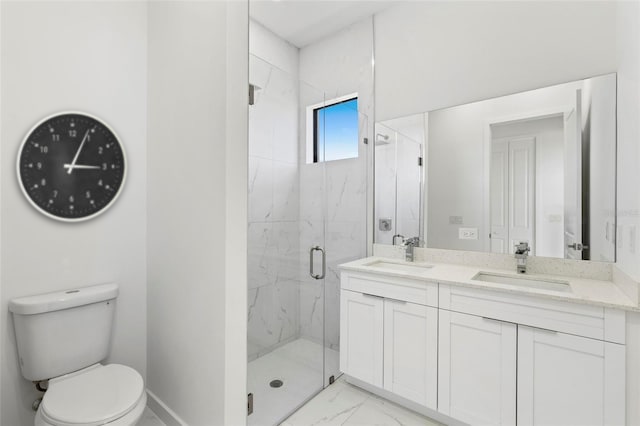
3:04
